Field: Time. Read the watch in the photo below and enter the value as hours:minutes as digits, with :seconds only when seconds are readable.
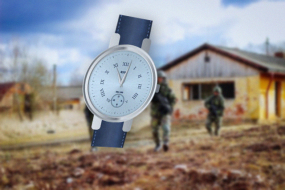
11:02
